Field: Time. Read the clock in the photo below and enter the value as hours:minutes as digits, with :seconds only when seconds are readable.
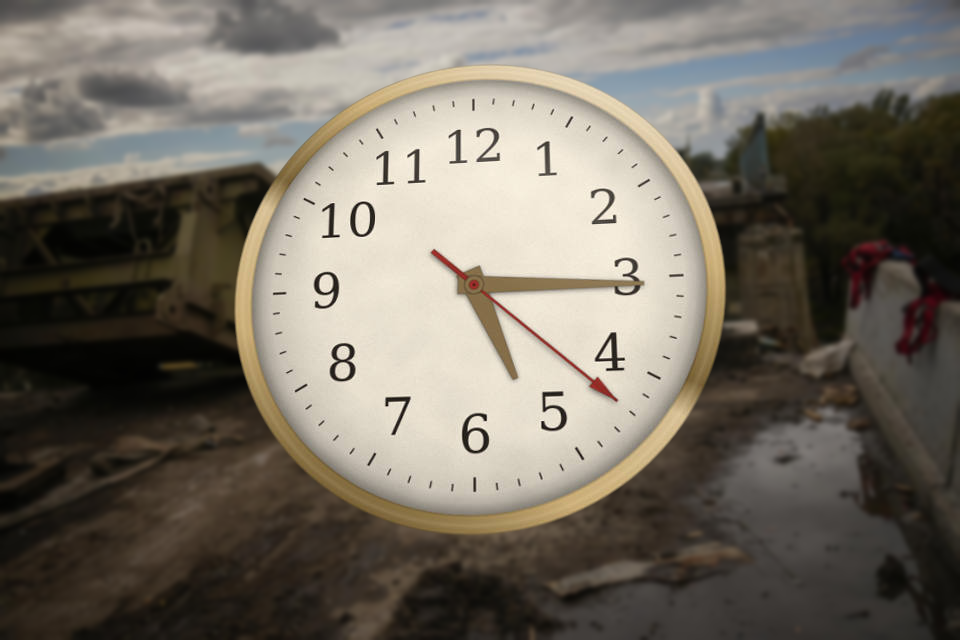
5:15:22
